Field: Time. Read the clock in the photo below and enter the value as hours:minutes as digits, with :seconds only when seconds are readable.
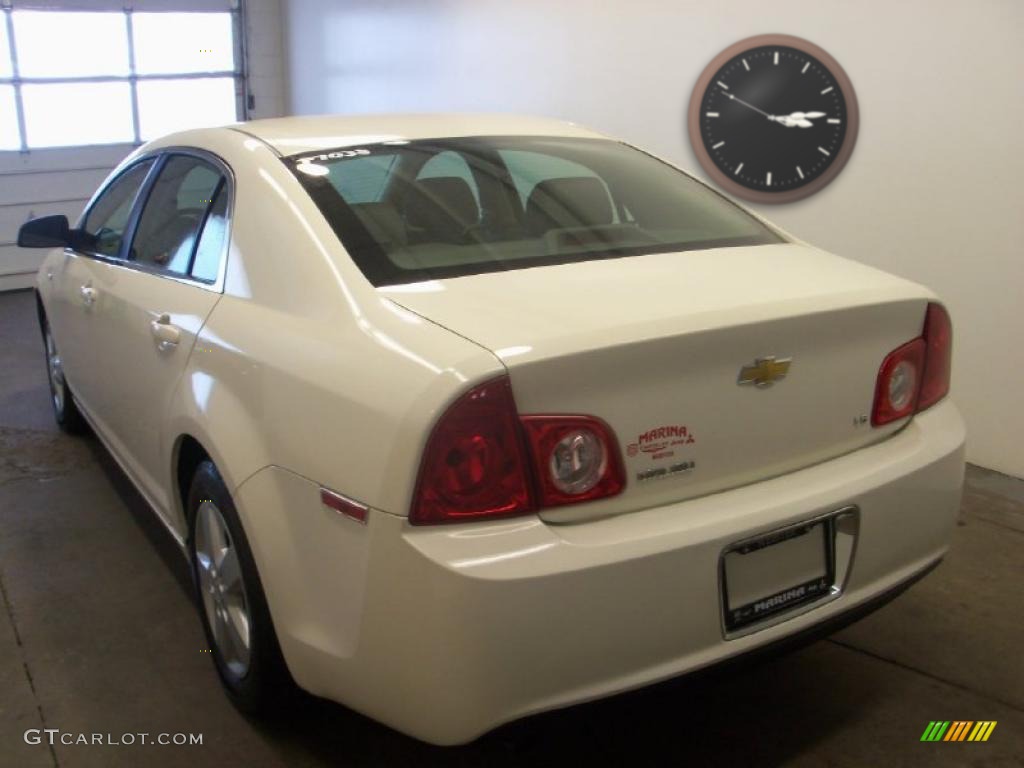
3:13:49
